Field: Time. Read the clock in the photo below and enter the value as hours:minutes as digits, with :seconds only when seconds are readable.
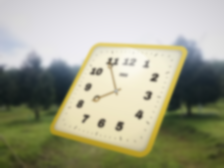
7:54
